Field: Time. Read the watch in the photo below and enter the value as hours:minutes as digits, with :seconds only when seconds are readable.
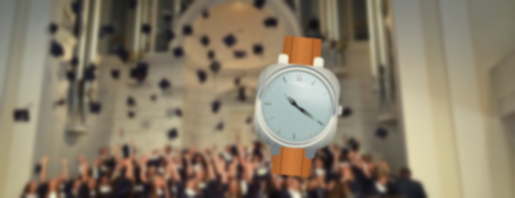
10:20
